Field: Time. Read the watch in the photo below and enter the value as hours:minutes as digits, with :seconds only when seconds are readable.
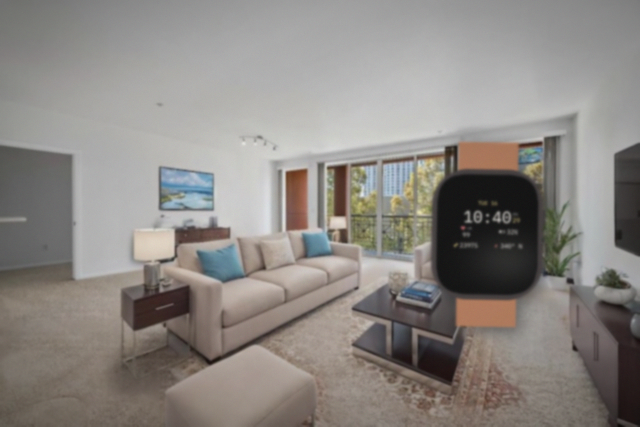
10:40
